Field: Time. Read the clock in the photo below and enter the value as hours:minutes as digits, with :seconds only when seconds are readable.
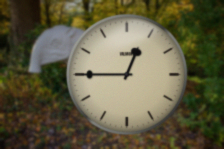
12:45
